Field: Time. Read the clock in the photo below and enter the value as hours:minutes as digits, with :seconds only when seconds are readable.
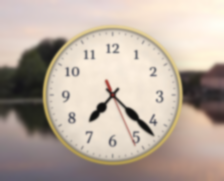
7:22:26
